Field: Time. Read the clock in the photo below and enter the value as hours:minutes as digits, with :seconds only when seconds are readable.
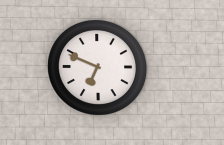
6:49
